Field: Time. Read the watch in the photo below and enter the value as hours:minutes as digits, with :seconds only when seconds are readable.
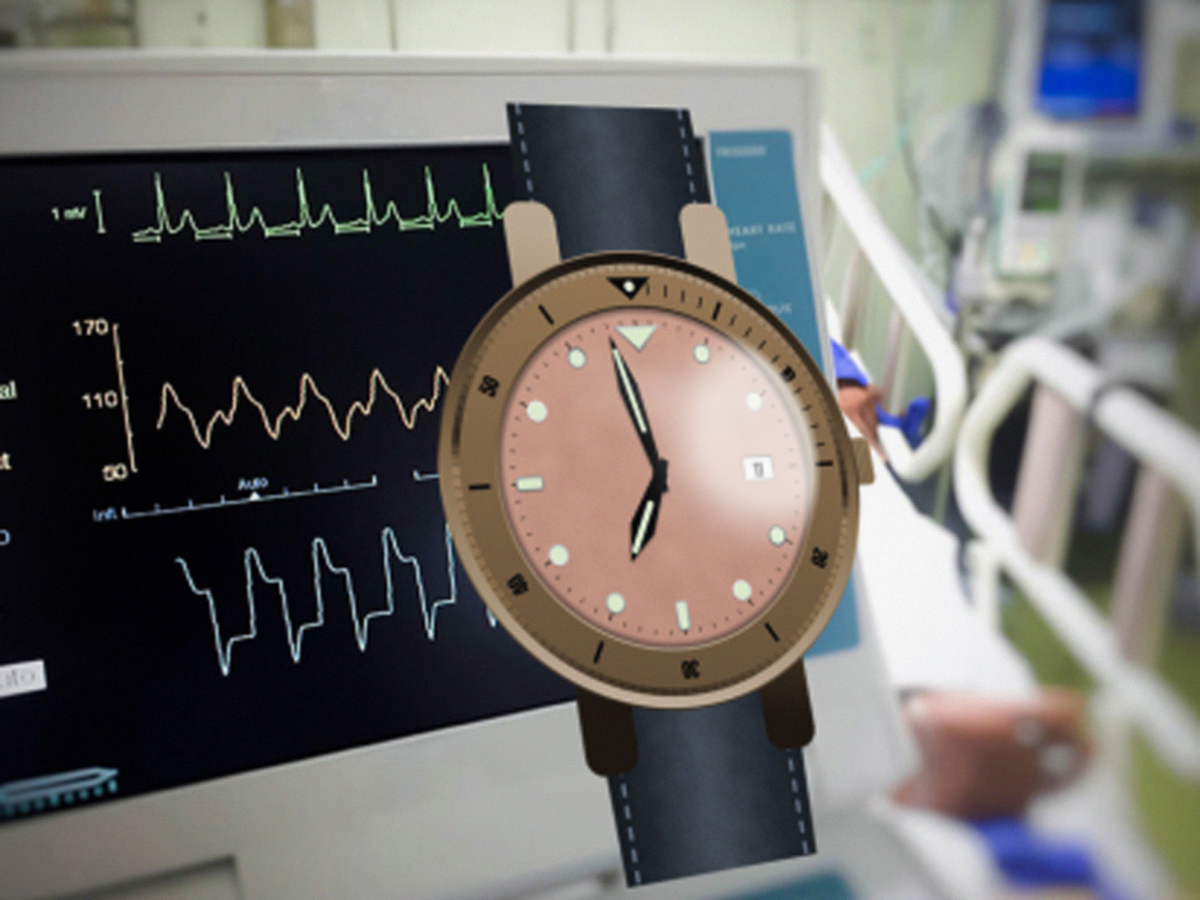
6:58
